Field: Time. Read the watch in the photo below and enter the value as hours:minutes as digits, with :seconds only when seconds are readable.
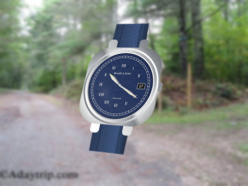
10:20
